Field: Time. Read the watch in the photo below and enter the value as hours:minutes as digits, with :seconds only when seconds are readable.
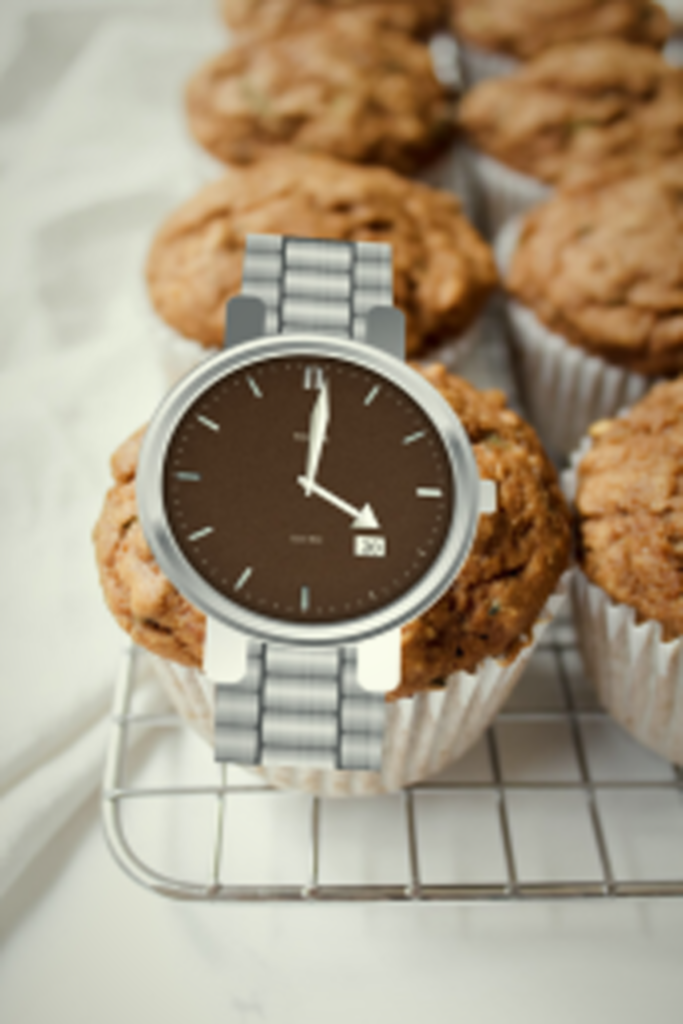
4:01
